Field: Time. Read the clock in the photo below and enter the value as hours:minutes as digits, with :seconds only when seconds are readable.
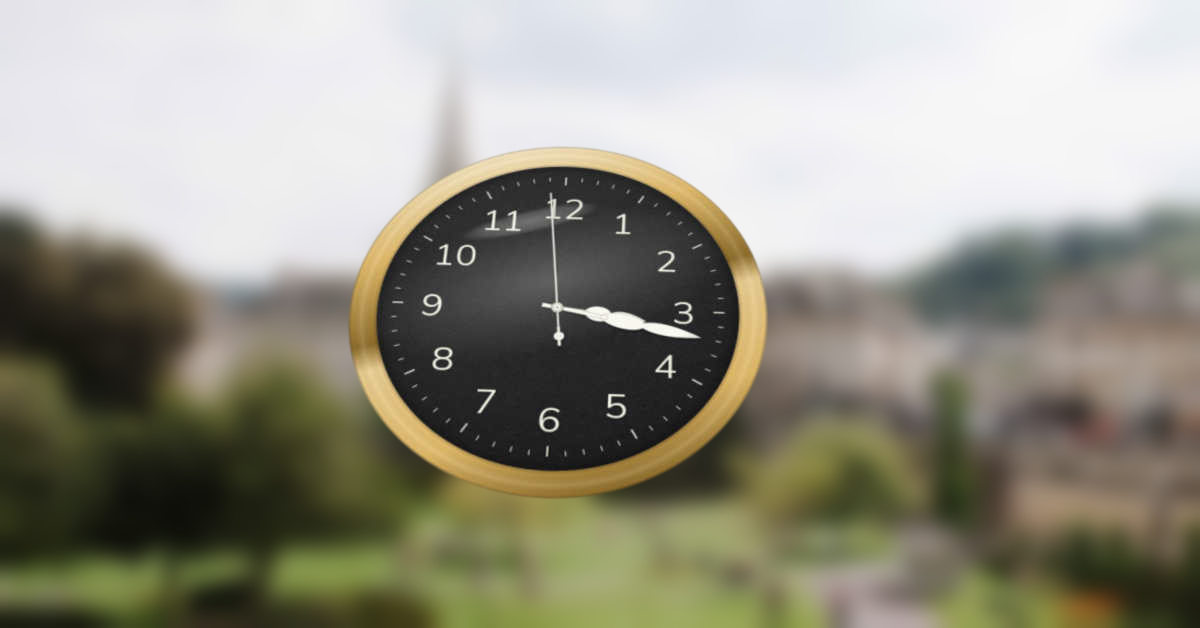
3:16:59
